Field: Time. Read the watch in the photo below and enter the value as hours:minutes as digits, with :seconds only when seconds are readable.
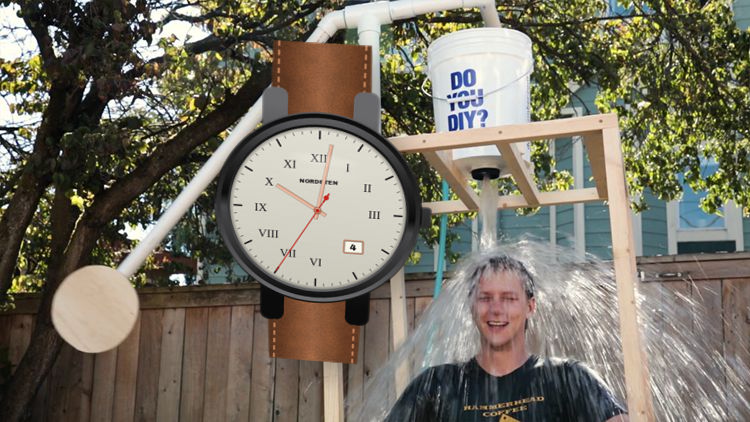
10:01:35
